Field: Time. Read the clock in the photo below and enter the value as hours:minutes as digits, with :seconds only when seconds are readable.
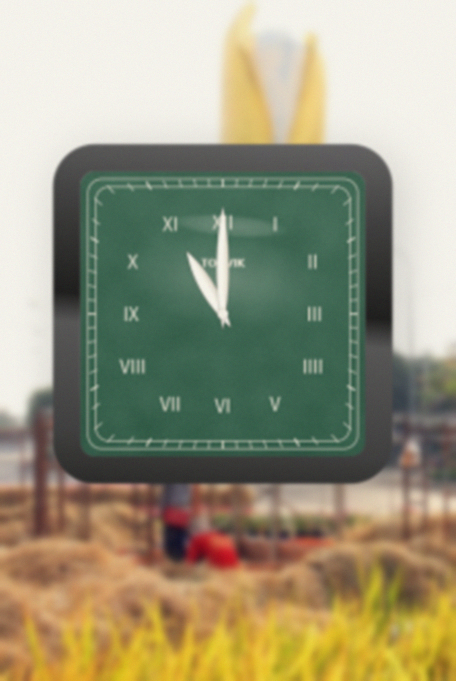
11:00
